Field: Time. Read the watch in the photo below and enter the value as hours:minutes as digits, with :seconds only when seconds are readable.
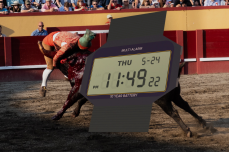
11:49:22
